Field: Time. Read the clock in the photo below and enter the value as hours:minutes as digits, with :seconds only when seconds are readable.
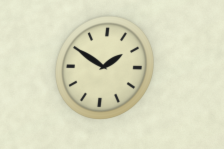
1:50
